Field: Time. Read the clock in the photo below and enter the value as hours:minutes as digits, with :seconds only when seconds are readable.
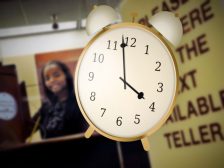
3:58
